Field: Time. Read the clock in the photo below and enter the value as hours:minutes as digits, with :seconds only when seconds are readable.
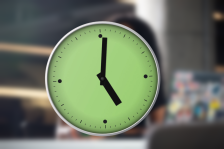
5:01
